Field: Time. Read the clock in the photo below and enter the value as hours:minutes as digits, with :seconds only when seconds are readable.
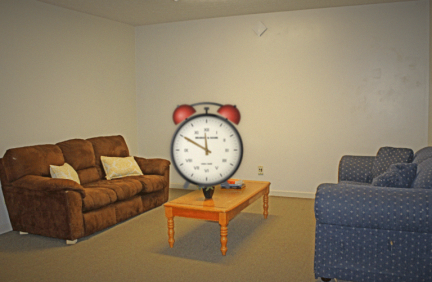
11:50
